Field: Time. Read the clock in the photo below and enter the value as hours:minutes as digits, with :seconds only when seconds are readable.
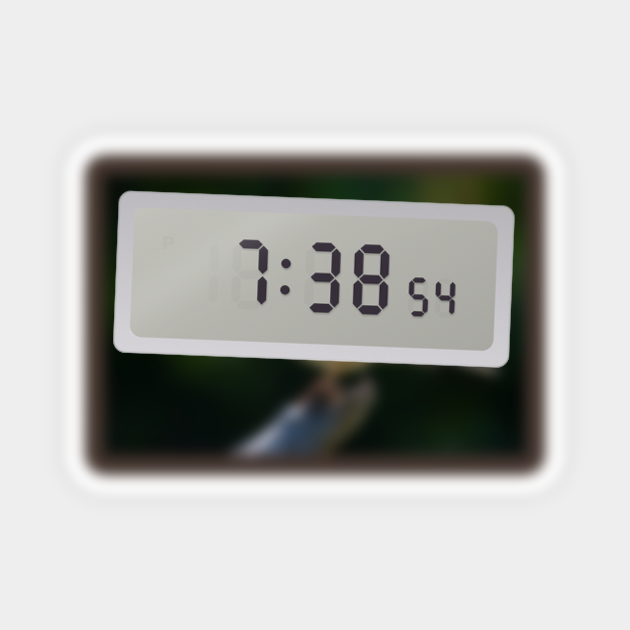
7:38:54
